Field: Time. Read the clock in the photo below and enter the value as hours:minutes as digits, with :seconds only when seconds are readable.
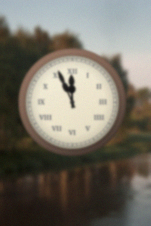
11:56
